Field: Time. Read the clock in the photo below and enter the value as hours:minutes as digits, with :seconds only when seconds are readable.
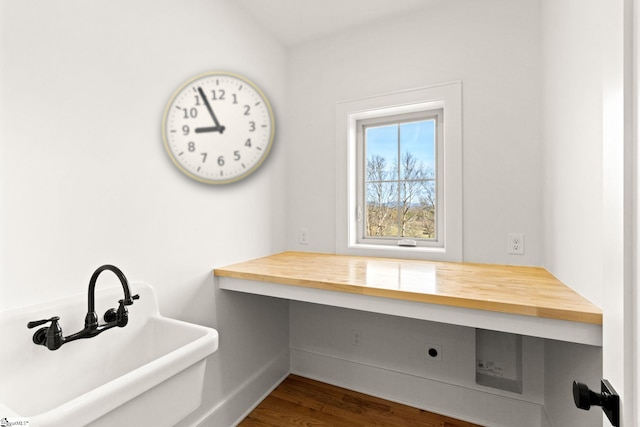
8:56
